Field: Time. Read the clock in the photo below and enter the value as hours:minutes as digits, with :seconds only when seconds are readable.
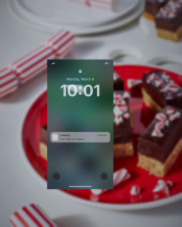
10:01
